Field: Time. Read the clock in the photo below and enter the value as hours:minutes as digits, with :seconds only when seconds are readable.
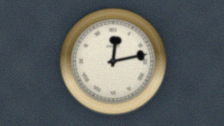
12:13
